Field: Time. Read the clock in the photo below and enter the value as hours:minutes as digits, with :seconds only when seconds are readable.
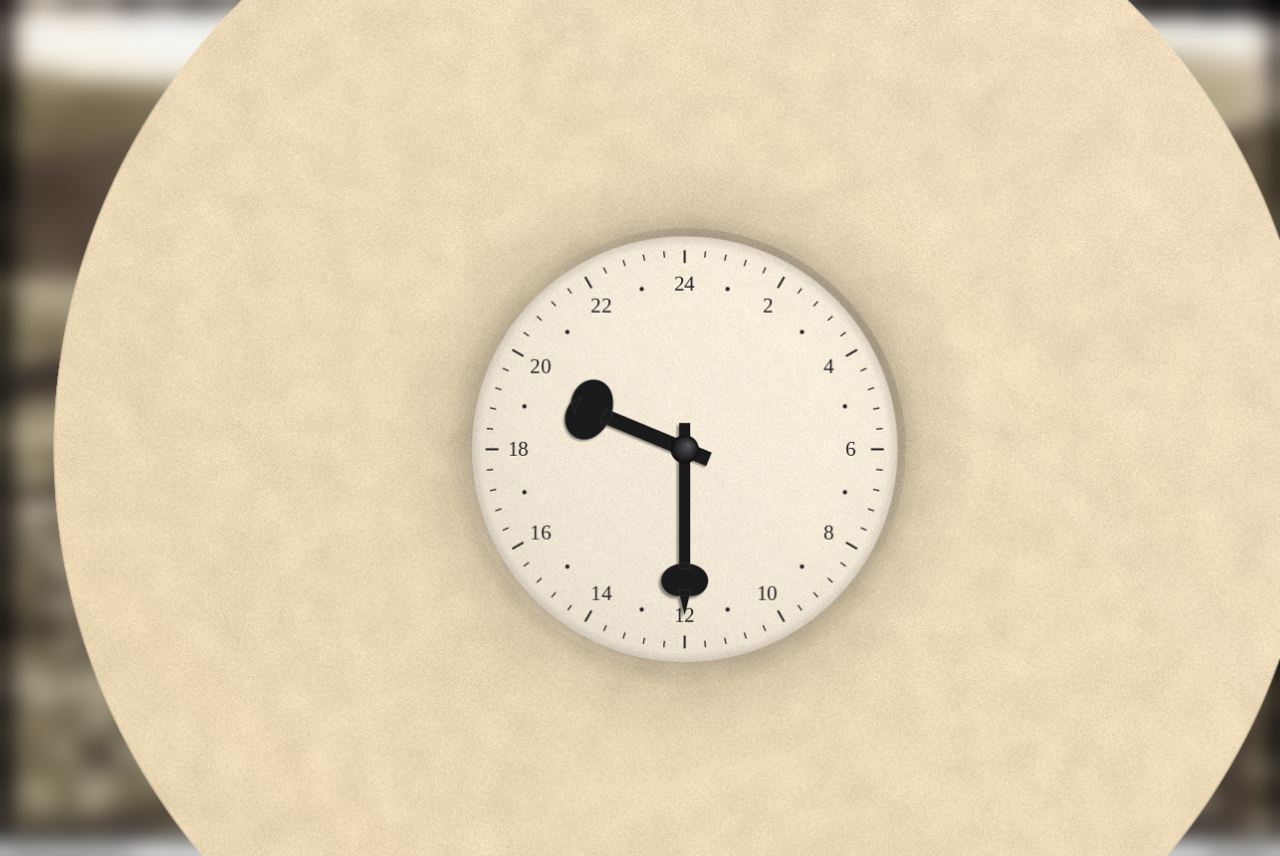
19:30
